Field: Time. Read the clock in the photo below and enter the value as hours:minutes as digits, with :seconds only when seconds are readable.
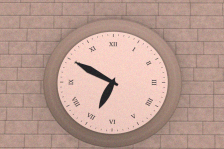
6:50
